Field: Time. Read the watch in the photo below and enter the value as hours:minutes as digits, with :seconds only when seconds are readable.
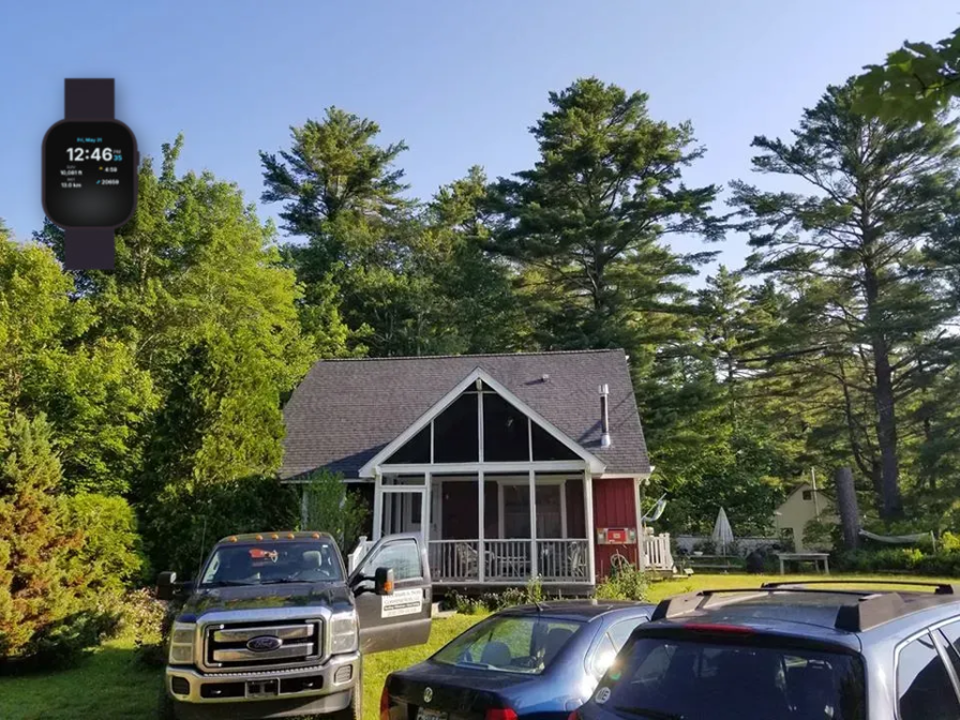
12:46
